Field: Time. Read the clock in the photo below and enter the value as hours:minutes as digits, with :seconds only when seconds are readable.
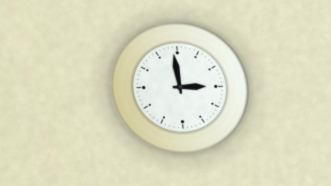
2:59
